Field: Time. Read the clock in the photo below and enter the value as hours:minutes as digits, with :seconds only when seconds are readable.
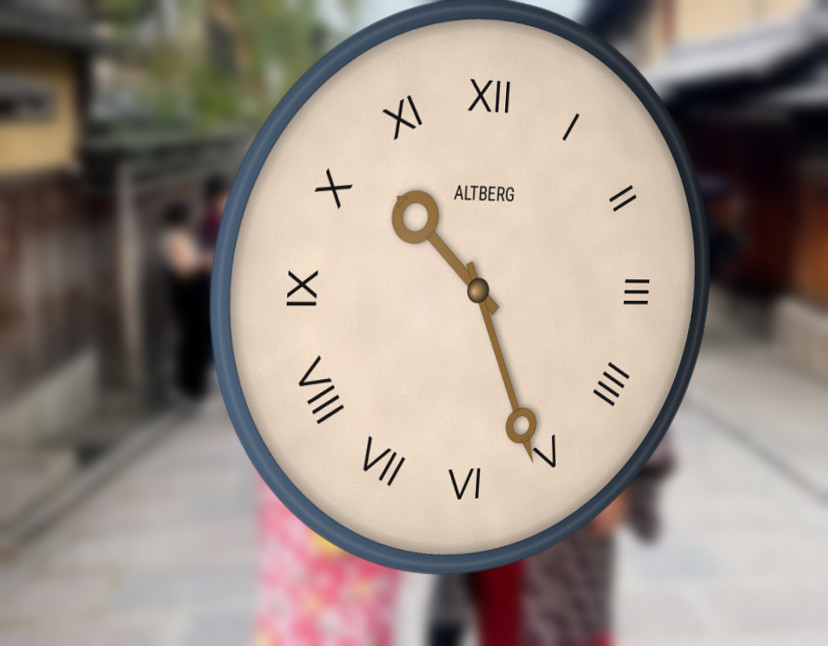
10:26
